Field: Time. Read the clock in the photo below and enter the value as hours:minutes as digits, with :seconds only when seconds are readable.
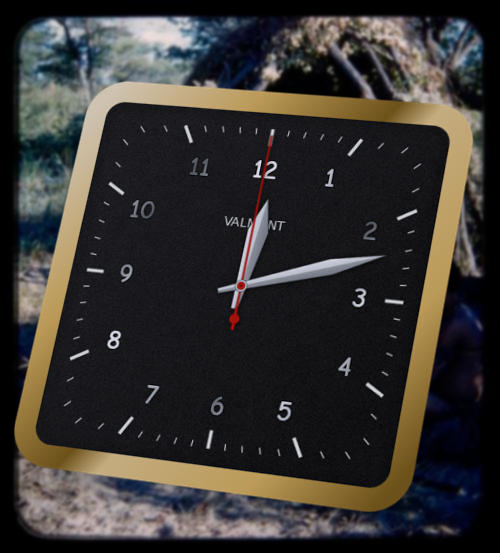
12:12:00
